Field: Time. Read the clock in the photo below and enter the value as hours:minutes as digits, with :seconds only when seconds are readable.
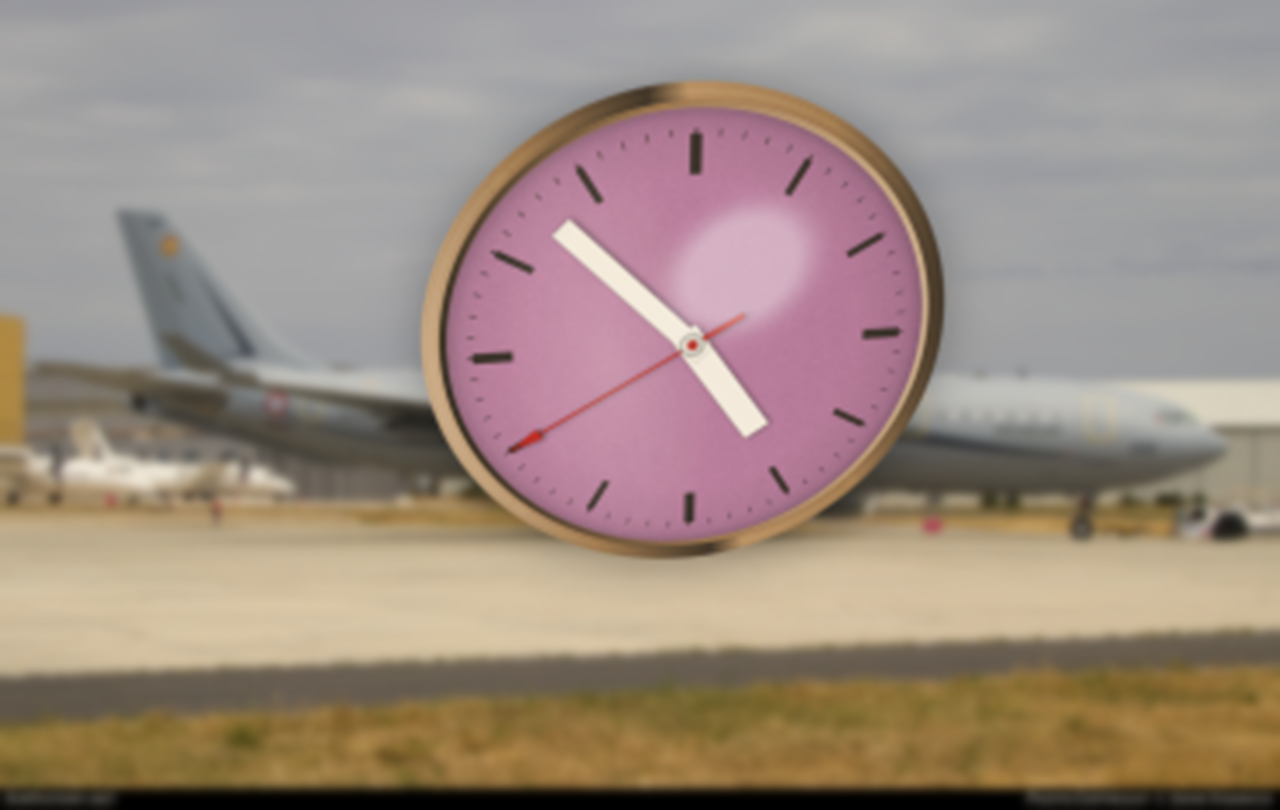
4:52:40
